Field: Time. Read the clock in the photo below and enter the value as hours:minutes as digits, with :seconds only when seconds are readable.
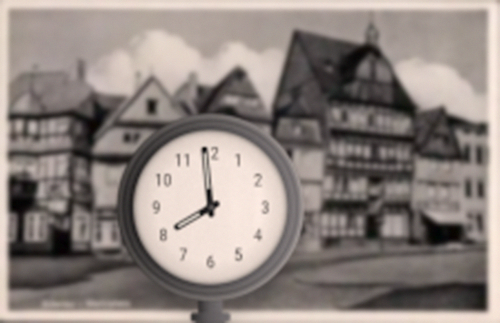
7:59
